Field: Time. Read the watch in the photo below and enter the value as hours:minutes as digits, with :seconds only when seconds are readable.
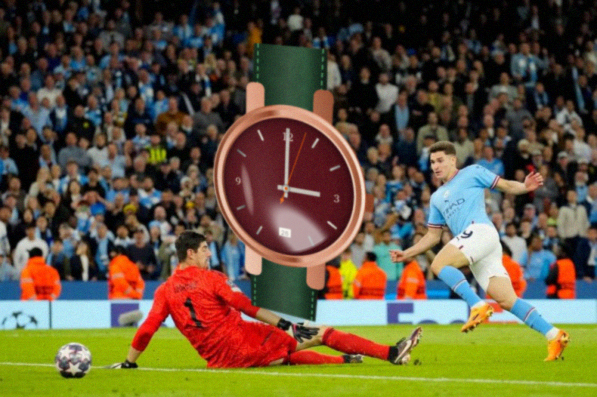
3:00:03
